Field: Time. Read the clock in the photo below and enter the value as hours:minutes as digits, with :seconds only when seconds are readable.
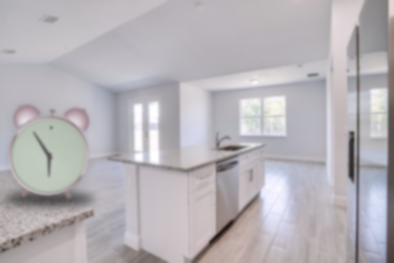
5:54
